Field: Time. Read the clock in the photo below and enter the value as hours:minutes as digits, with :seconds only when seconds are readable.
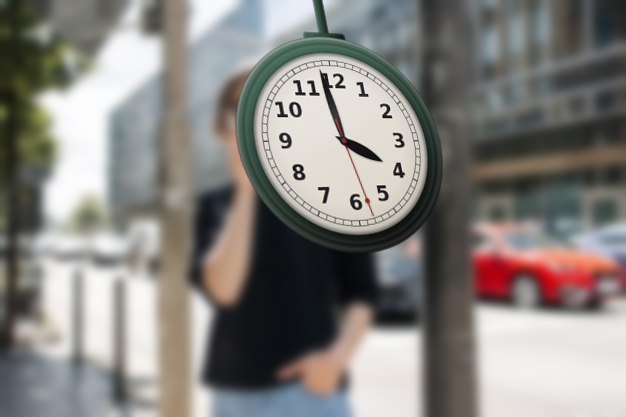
3:58:28
